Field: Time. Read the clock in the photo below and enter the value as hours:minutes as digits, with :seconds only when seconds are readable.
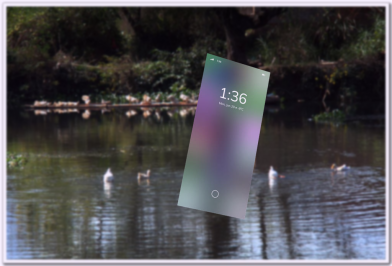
1:36
